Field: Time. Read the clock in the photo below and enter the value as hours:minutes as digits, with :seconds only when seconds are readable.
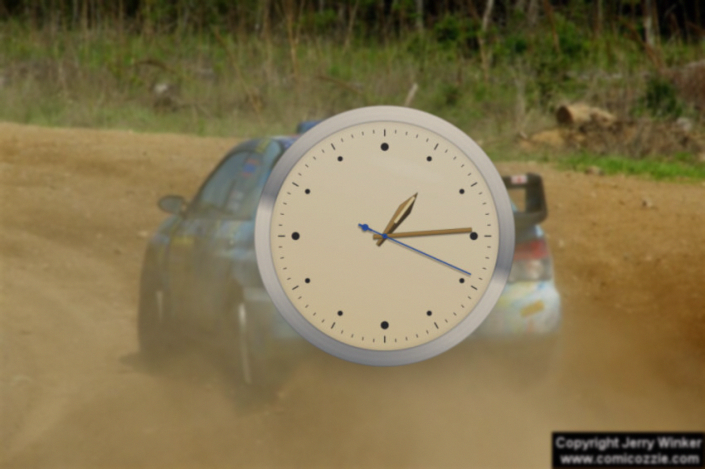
1:14:19
